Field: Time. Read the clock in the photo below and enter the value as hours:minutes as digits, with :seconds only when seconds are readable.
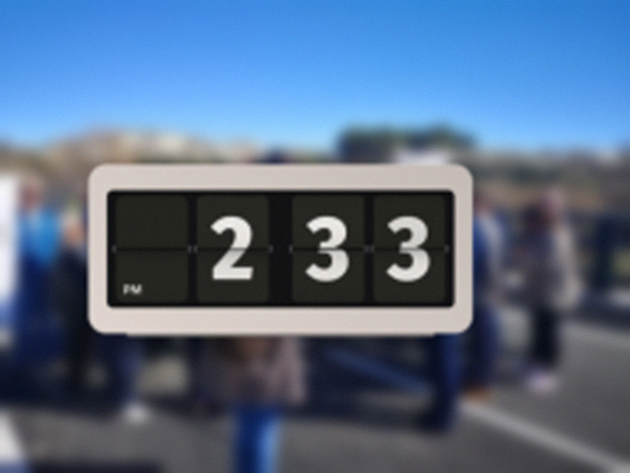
2:33
